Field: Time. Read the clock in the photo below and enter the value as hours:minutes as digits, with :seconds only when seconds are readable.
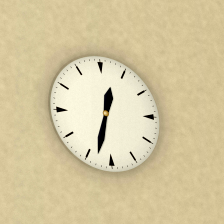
12:33
